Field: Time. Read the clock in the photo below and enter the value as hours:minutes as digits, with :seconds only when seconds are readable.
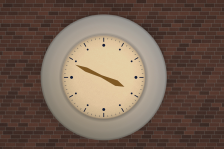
3:49
